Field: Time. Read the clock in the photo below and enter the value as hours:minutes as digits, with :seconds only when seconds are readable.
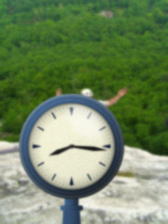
8:16
